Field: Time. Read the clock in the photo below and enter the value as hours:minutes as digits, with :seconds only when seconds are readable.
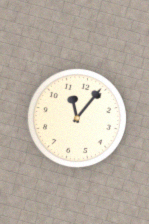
11:04
